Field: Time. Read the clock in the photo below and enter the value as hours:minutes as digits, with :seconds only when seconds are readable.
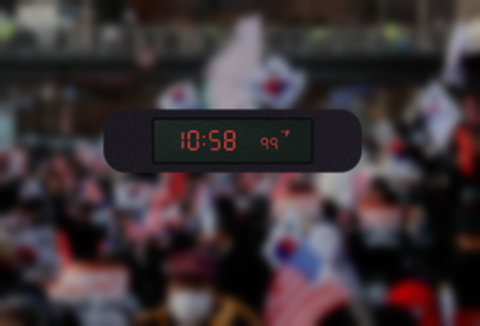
10:58
